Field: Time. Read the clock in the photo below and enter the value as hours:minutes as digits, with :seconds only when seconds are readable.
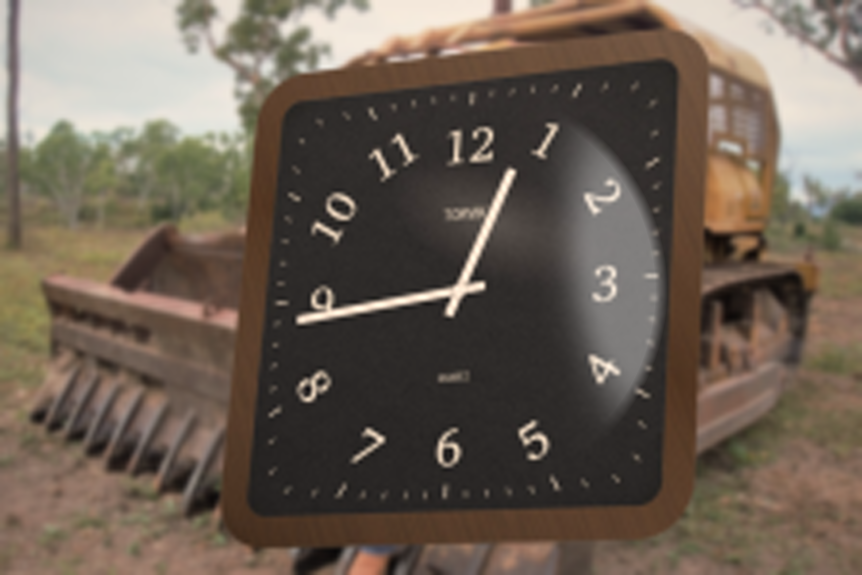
12:44
